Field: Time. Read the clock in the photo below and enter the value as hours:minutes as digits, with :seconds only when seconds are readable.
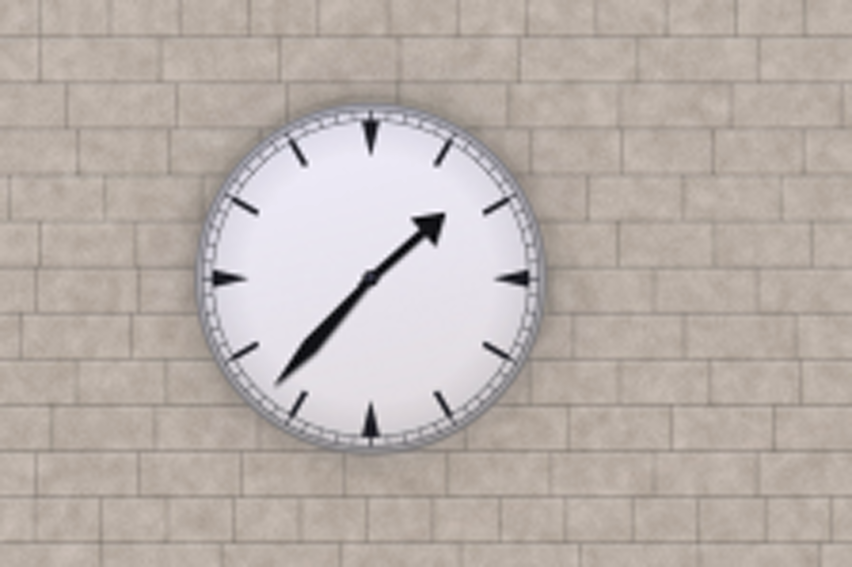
1:37
